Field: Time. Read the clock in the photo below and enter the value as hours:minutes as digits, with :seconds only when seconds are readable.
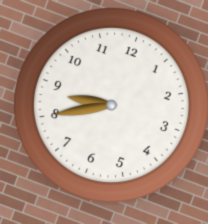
8:40
